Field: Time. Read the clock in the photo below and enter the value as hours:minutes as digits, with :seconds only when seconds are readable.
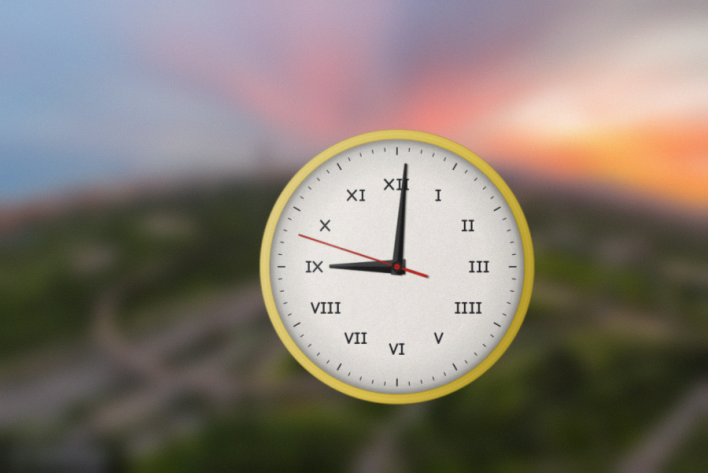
9:00:48
